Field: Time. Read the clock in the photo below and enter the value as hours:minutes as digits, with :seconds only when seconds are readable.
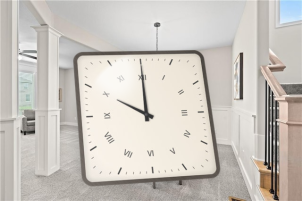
10:00
